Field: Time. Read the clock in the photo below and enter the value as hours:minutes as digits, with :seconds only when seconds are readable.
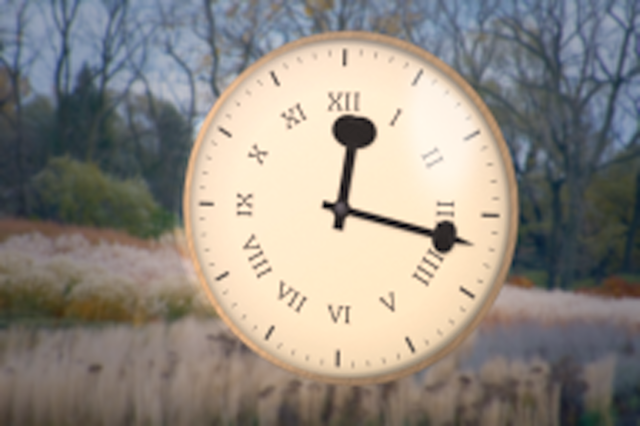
12:17
